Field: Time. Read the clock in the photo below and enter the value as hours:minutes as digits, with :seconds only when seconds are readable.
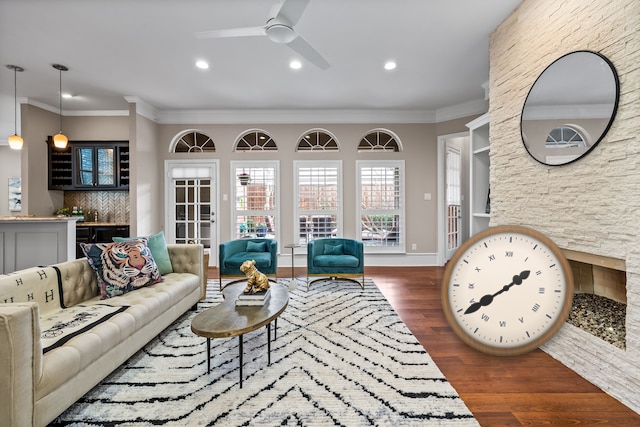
1:39
